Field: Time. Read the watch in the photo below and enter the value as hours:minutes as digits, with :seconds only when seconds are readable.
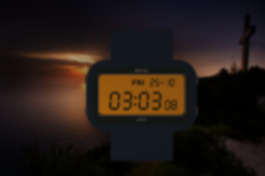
3:03
